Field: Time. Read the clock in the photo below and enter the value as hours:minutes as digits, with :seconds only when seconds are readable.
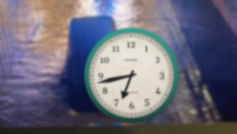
6:43
